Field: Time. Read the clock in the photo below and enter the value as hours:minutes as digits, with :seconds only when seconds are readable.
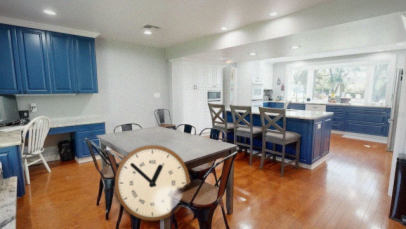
12:52
